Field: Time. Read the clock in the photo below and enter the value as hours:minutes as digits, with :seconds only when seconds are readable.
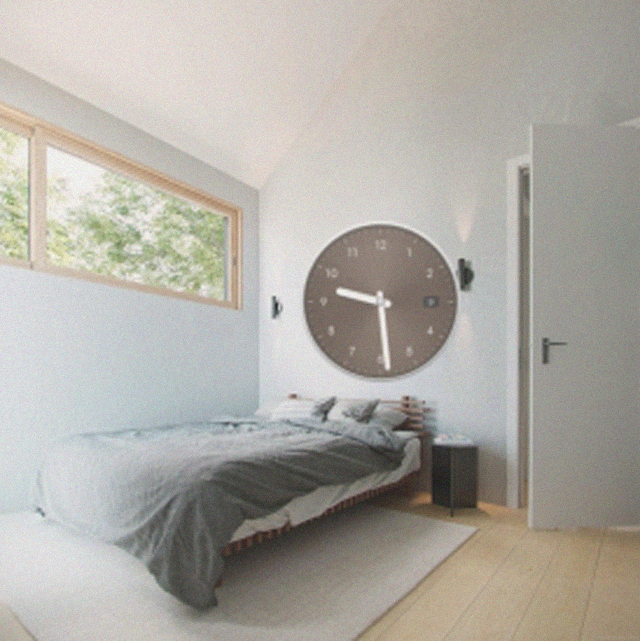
9:29
